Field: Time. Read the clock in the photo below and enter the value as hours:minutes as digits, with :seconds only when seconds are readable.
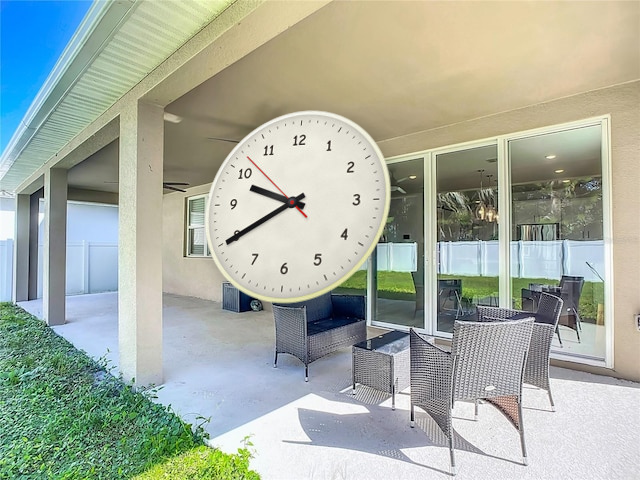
9:39:52
